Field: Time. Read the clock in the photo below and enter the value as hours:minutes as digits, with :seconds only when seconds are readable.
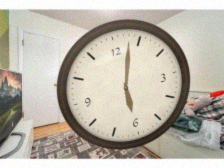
6:03
